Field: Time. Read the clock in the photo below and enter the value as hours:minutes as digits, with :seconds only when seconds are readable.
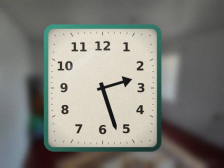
2:27
